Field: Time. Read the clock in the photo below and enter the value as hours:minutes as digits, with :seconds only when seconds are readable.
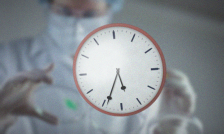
5:34
